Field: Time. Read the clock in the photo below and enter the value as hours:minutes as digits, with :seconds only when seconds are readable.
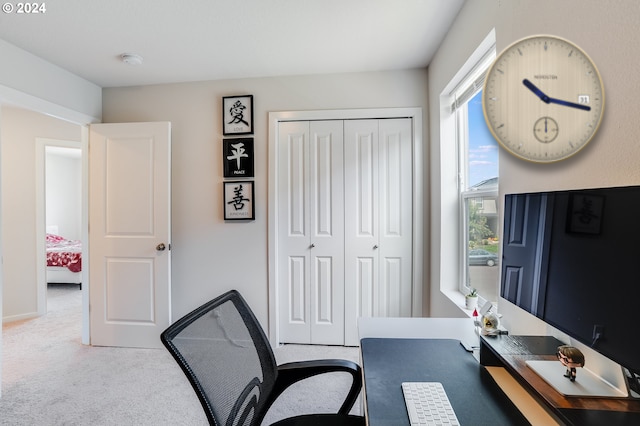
10:17
